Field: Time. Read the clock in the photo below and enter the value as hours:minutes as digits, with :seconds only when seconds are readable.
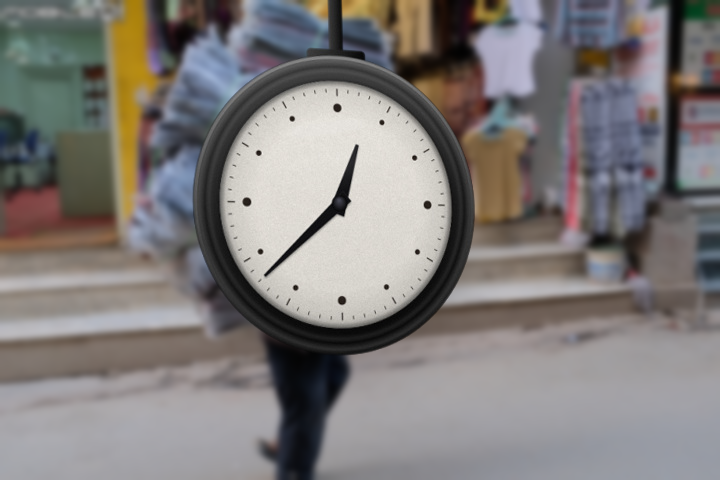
12:38
